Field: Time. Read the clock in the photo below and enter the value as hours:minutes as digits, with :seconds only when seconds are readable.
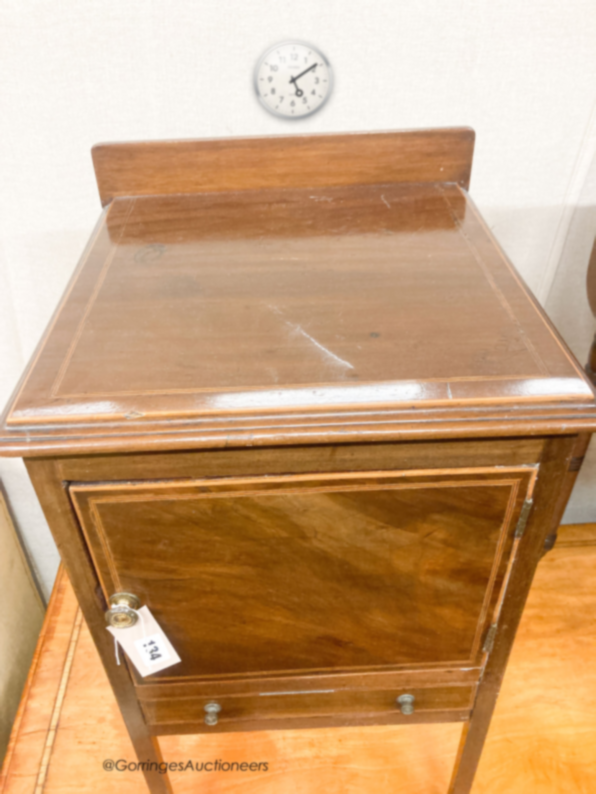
5:09
